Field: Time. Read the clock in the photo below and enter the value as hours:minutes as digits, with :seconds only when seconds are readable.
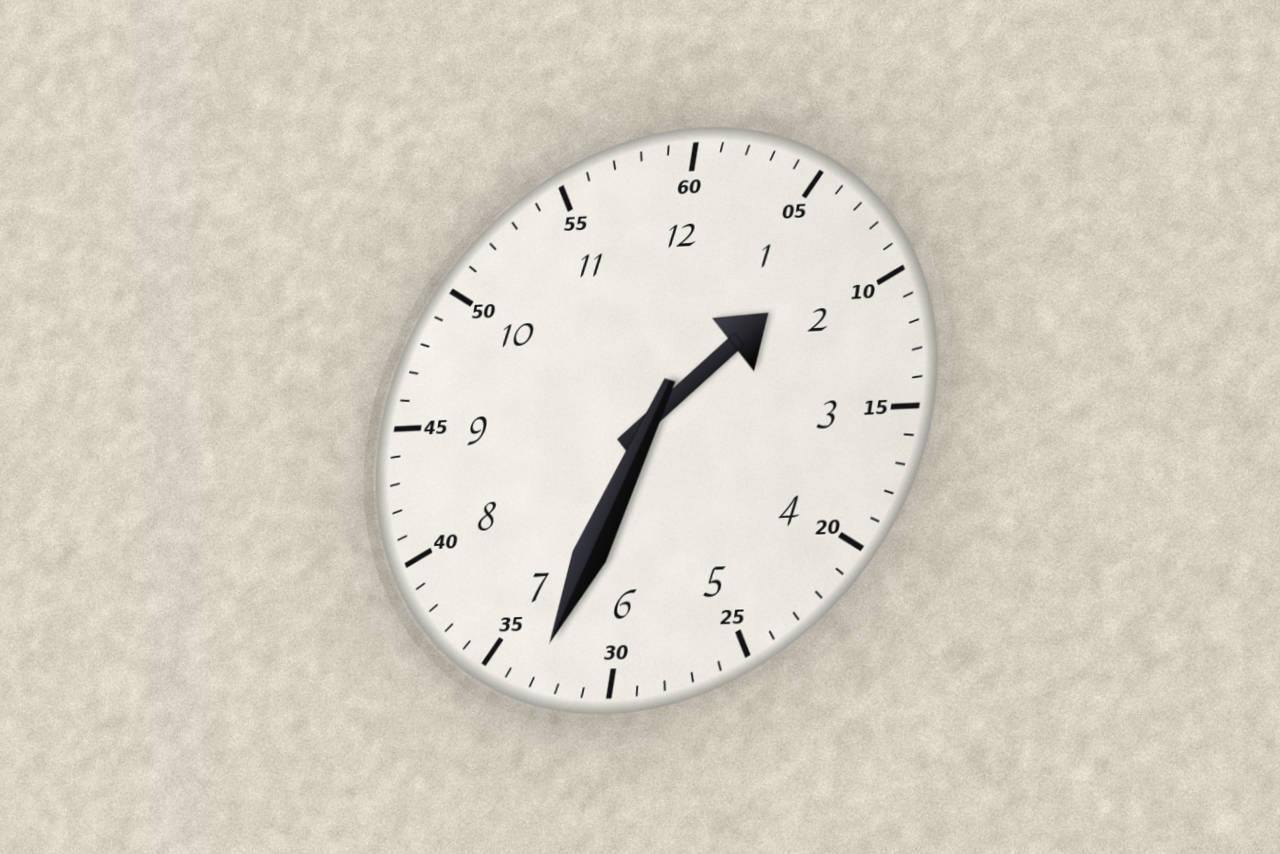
1:33
